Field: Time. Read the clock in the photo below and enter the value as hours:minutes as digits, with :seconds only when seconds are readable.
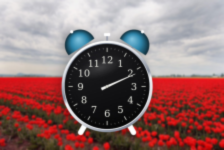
2:11
